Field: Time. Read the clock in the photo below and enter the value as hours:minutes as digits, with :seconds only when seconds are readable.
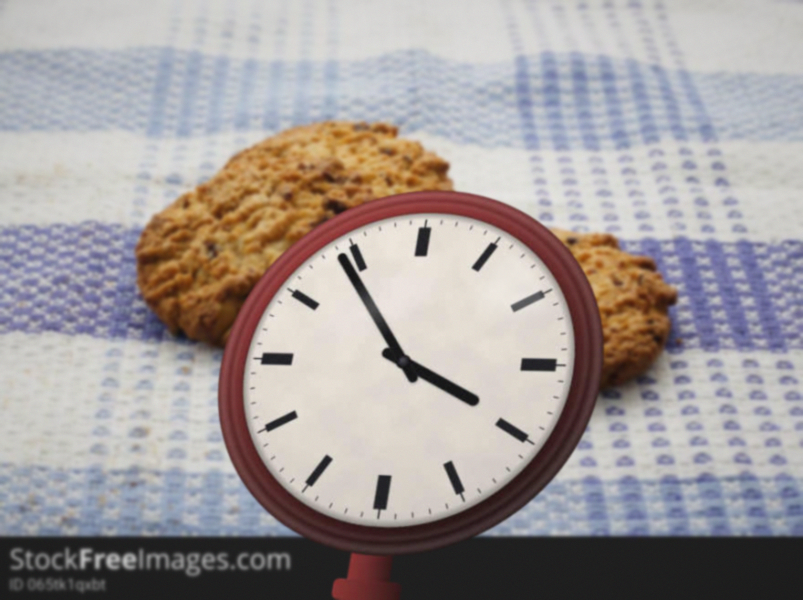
3:54
